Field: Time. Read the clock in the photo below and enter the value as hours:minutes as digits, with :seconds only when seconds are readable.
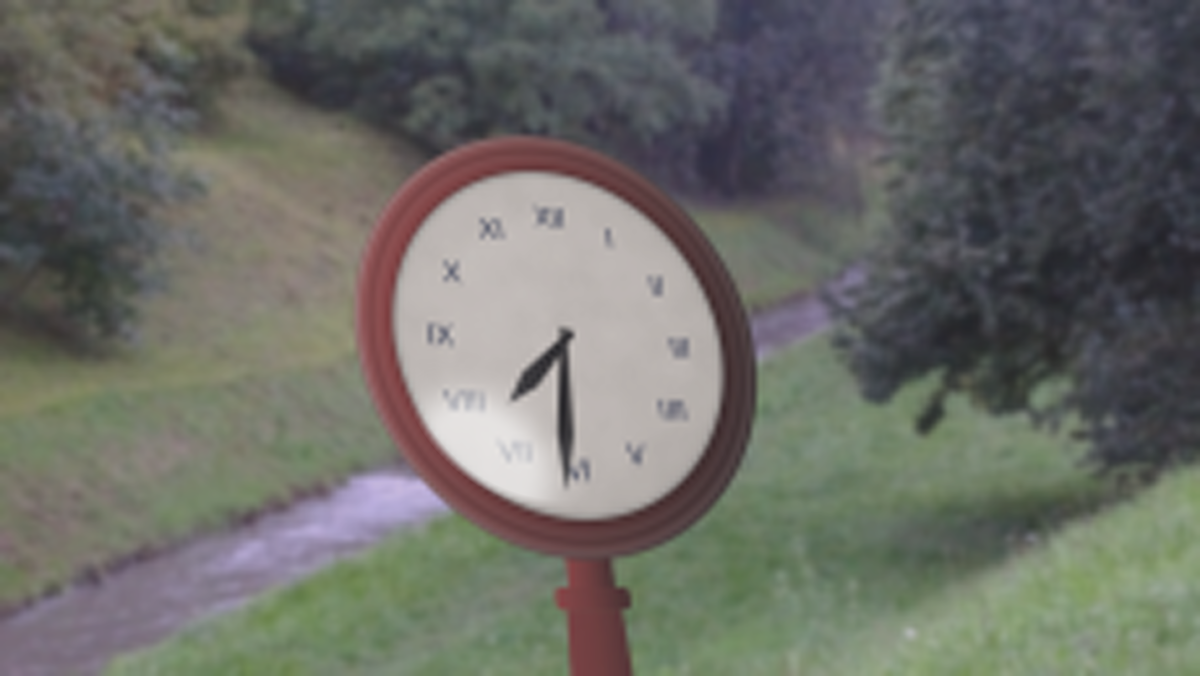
7:31
